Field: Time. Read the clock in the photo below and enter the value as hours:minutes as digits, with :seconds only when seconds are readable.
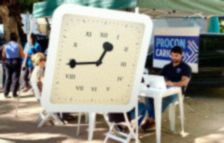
12:44
